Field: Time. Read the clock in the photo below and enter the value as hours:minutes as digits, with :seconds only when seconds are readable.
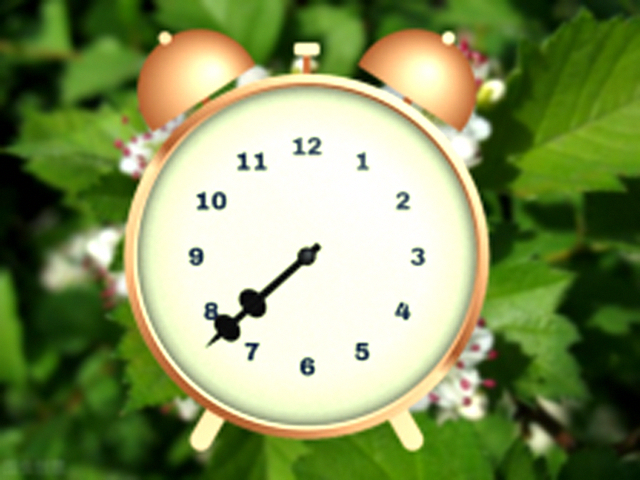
7:38
